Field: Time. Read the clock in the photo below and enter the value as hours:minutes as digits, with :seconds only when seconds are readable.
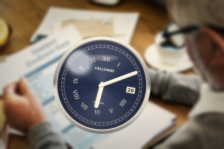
6:10
